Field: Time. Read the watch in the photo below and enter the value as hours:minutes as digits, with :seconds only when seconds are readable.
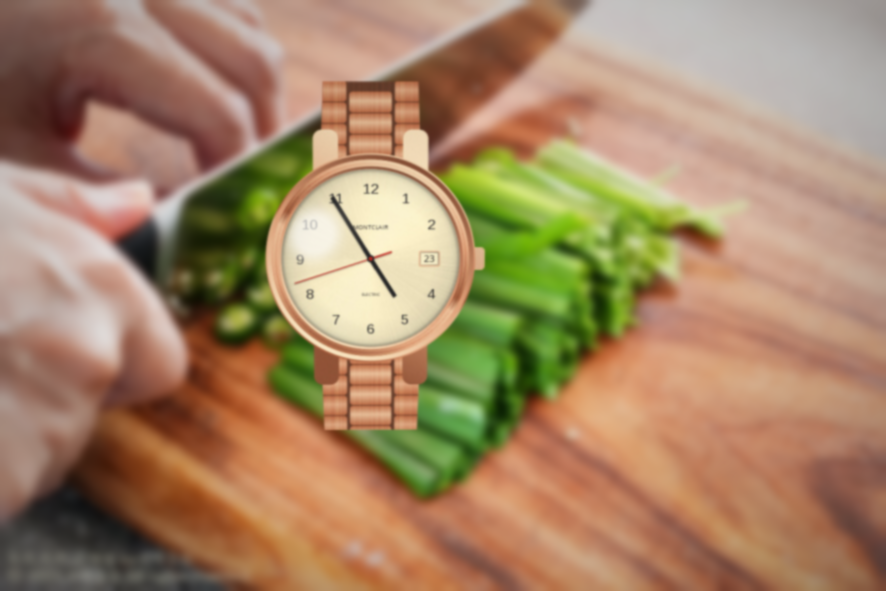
4:54:42
